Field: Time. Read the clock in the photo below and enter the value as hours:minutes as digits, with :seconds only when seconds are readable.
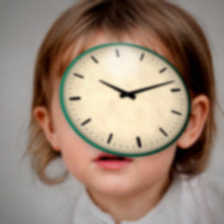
10:13
